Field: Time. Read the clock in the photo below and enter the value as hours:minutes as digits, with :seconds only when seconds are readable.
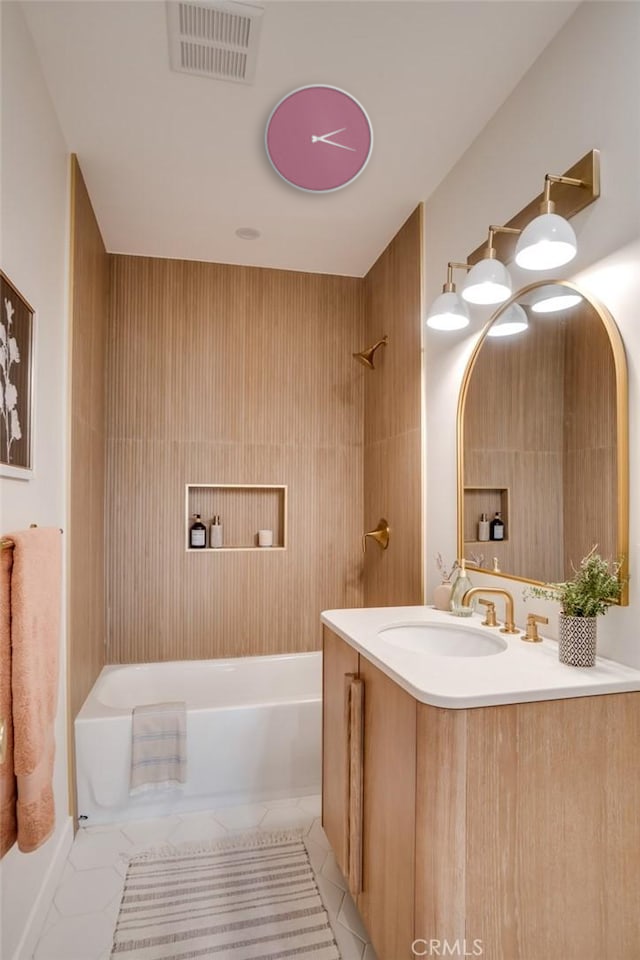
2:18
